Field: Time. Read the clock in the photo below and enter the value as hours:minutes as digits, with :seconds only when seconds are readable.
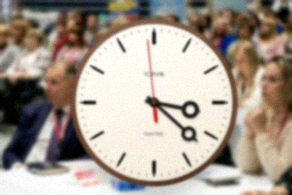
3:21:59
